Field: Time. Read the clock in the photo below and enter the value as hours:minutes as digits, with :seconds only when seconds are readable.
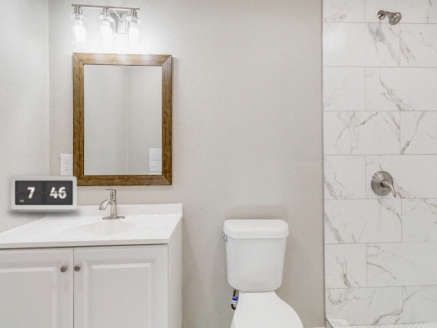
7:46
